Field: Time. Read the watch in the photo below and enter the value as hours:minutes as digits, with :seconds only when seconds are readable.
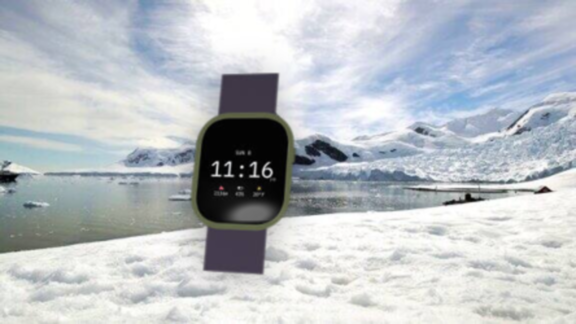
11:16
